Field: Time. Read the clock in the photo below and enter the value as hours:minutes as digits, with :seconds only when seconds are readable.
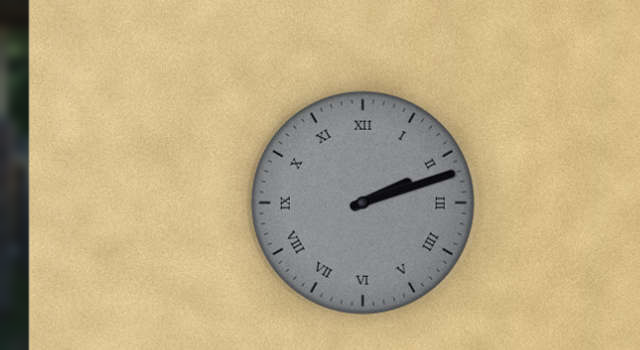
2:12
